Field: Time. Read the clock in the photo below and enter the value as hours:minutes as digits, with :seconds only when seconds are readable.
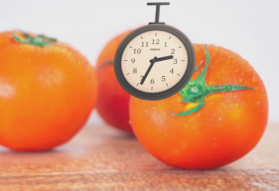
2:34
